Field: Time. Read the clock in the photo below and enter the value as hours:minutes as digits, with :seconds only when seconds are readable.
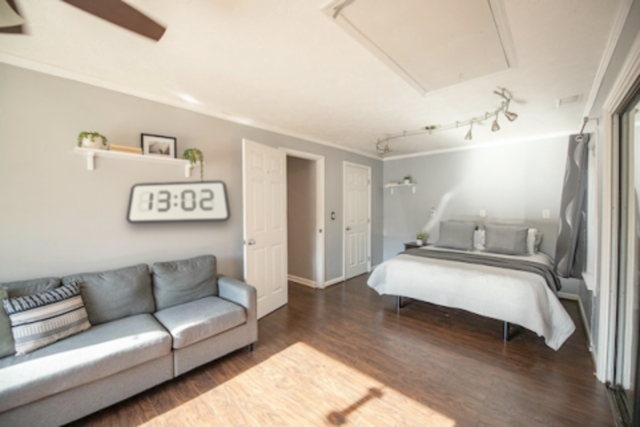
13:02
